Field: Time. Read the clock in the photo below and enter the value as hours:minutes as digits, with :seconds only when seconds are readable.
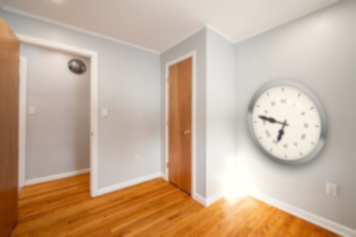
6:47
